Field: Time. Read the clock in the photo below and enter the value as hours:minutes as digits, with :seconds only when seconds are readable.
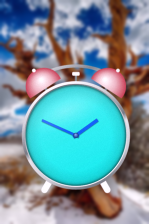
1:49
